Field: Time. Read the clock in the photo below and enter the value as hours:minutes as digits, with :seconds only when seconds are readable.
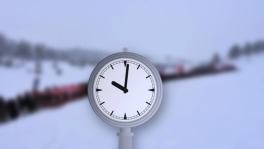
10:01
